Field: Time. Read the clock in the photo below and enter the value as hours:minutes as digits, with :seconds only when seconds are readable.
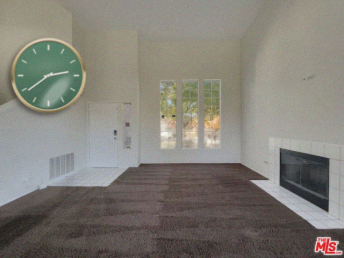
2:39
